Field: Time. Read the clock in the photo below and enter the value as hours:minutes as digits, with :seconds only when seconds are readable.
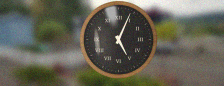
5:04
